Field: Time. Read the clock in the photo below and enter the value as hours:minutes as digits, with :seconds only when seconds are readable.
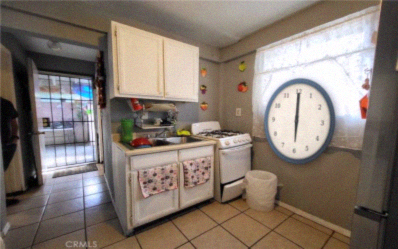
6:00
